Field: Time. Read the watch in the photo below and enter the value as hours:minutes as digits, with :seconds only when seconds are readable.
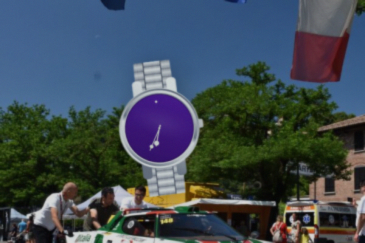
6:35
